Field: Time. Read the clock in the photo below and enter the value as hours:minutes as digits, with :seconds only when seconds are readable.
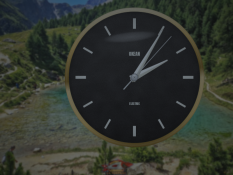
2:05:07
